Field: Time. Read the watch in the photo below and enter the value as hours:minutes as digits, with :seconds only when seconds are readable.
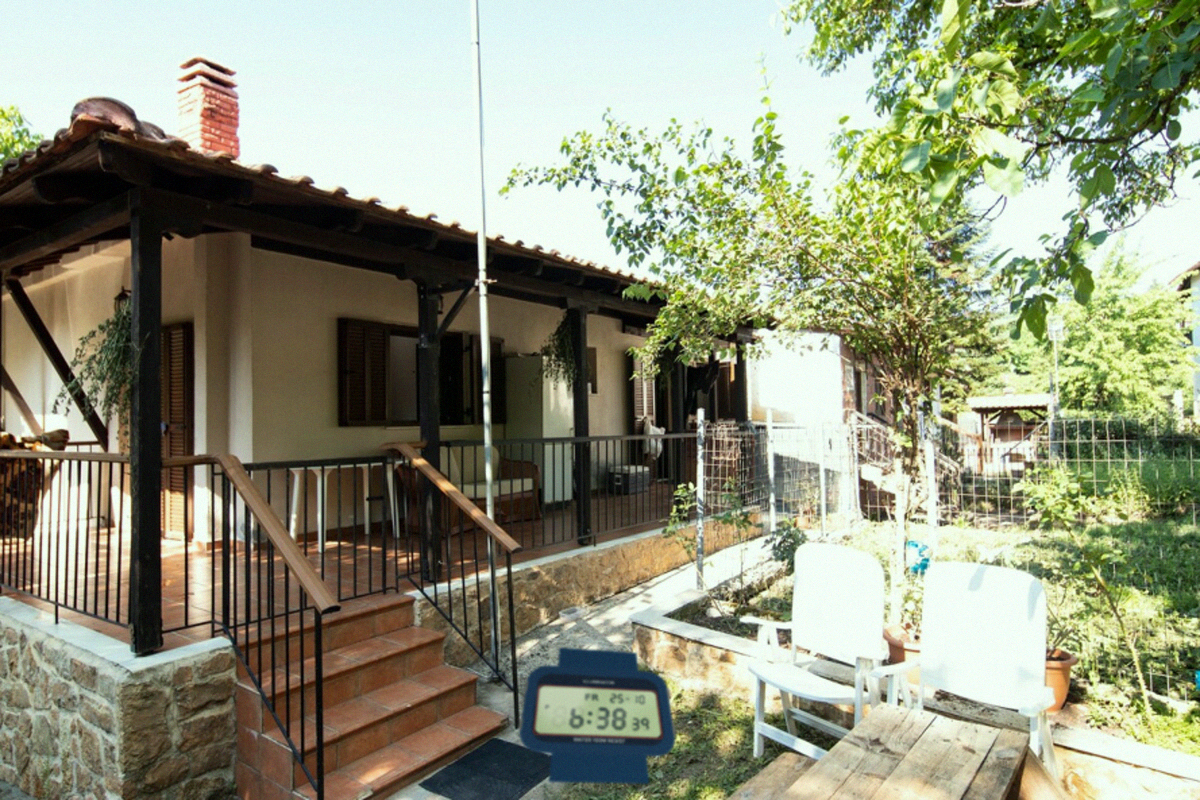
6:38:39
